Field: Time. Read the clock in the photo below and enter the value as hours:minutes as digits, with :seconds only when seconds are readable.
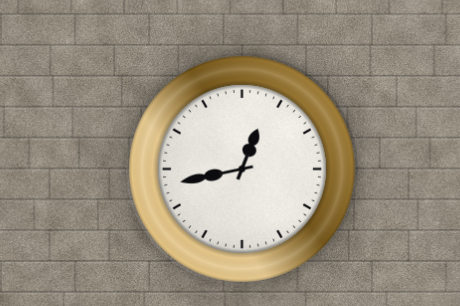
12:43
